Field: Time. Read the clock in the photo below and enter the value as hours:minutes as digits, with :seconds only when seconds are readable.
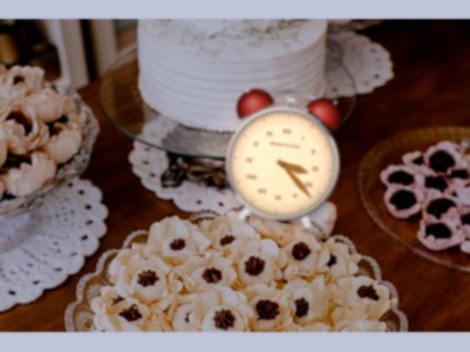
3:22
